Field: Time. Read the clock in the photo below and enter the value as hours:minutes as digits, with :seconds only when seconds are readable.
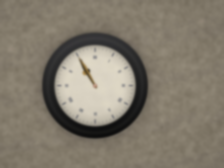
10:55
